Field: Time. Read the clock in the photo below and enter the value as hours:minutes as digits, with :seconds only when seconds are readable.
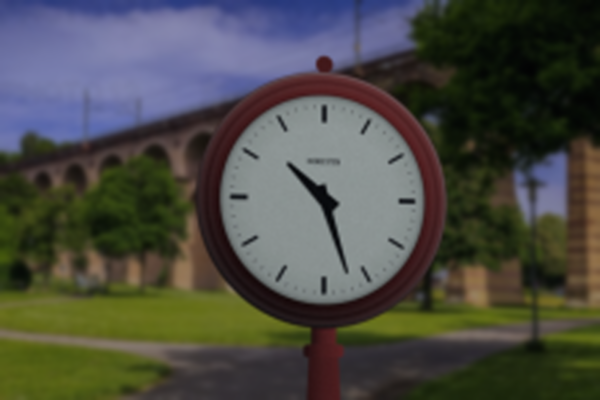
10:27
